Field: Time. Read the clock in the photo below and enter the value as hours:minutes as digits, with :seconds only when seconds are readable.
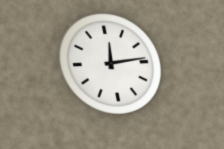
12:14
